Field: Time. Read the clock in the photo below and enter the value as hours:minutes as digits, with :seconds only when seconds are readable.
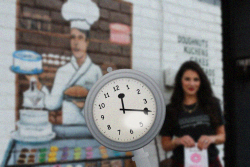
12:19
